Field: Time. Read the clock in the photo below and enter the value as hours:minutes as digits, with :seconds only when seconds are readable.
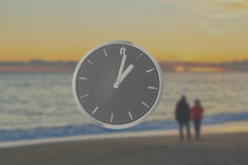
1:01
